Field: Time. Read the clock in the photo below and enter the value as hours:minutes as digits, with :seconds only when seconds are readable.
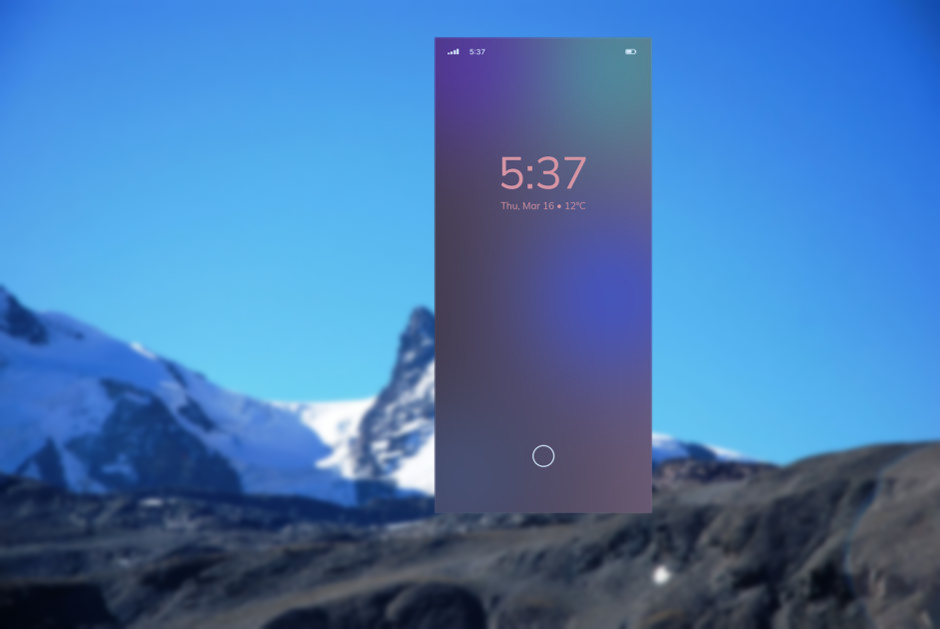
5:37
